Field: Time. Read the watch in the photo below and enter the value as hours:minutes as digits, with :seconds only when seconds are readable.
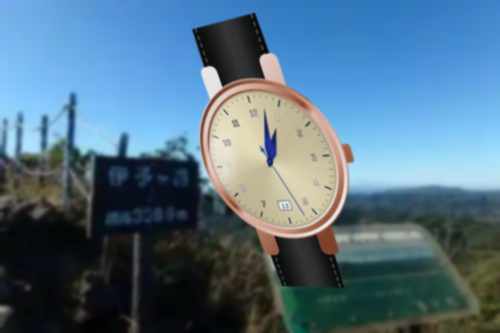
1:02:27
